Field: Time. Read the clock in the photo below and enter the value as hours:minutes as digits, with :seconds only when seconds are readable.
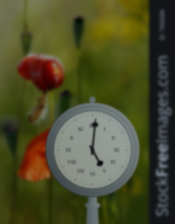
5:01
